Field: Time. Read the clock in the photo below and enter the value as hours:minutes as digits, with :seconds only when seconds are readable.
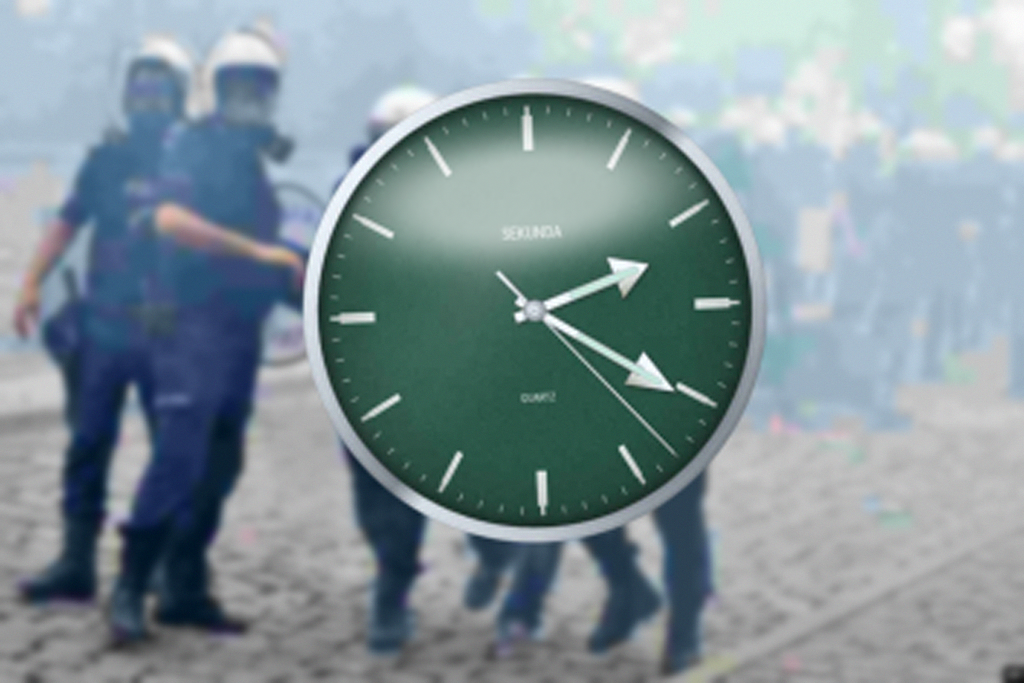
2:20:23
